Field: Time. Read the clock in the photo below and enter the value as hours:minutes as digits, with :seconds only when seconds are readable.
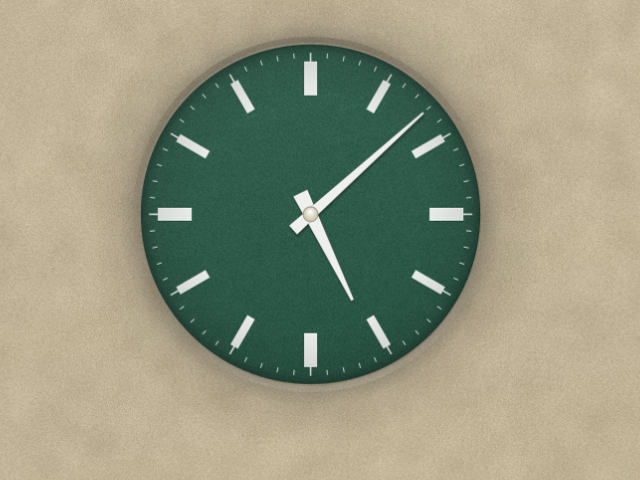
5:08
